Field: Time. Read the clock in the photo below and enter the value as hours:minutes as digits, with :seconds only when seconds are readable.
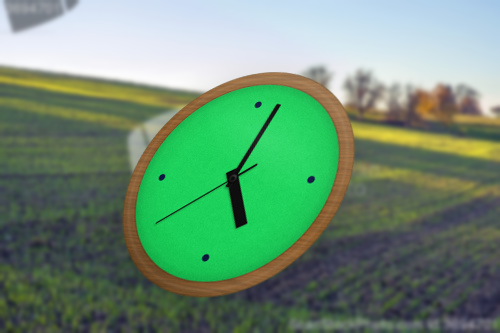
5:02:39
